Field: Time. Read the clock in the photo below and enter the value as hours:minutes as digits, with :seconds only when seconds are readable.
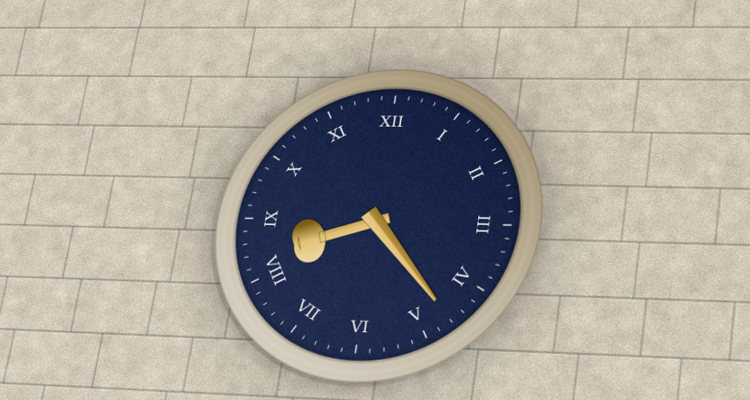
8:23
